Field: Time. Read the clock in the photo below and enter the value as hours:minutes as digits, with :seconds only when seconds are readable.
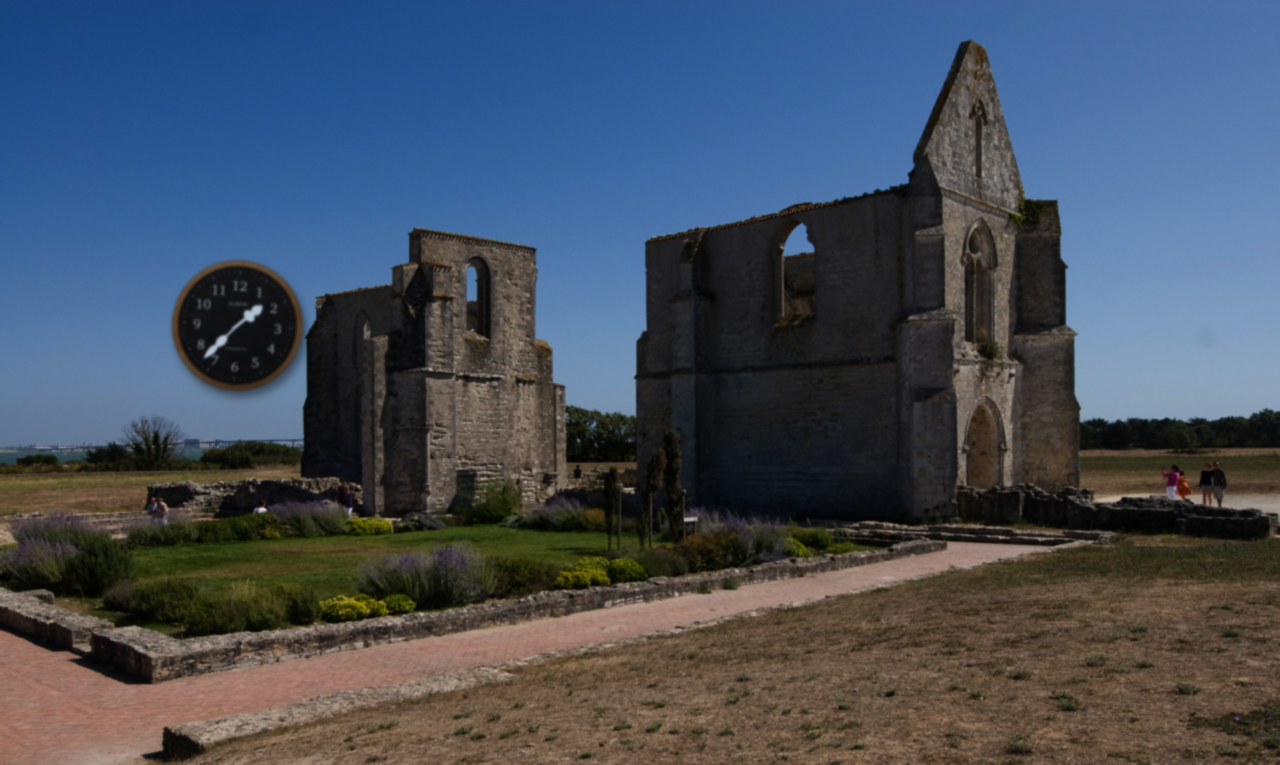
1:37
